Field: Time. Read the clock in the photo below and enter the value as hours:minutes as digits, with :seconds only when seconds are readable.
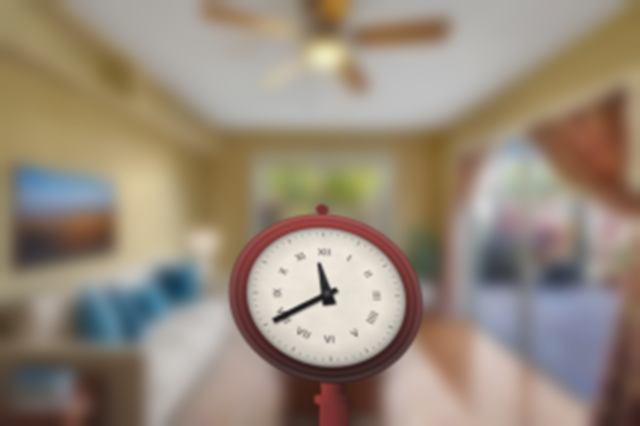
11:40
